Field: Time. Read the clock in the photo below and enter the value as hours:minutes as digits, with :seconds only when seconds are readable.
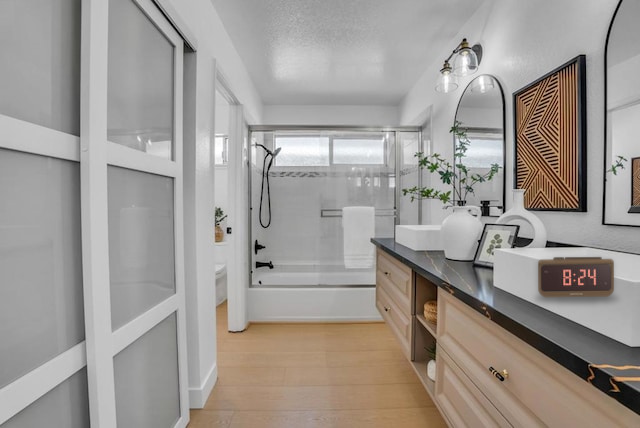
8:24
